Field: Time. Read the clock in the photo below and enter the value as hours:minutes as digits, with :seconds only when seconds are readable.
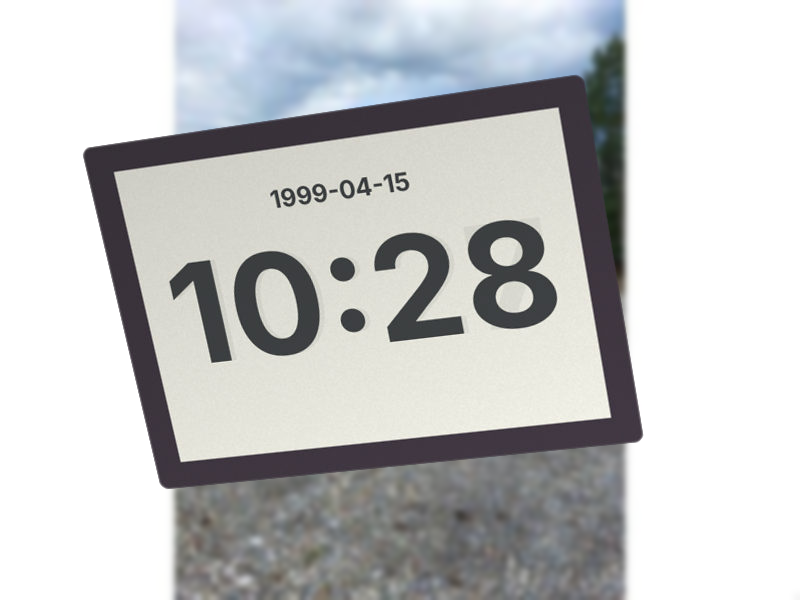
10:28
